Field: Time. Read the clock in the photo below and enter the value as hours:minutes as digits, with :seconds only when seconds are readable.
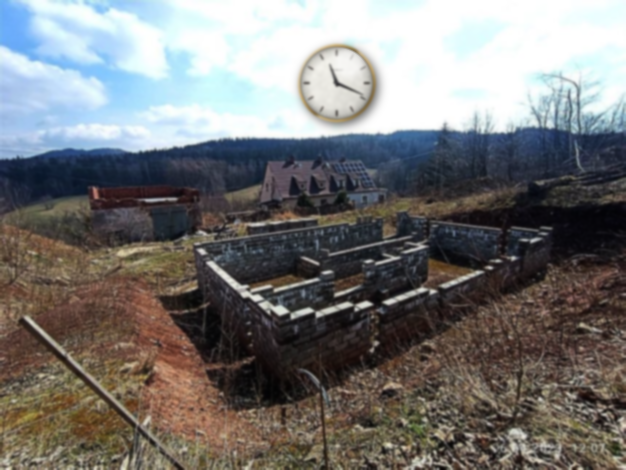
11:19
